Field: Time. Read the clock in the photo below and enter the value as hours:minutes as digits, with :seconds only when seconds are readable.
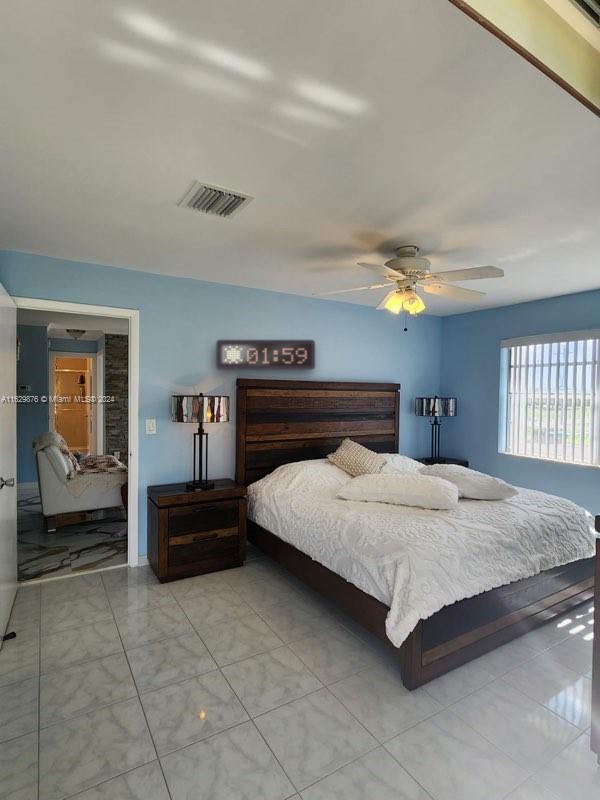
1:59
